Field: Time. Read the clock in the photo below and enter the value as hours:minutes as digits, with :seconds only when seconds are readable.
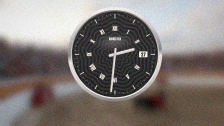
2:31
